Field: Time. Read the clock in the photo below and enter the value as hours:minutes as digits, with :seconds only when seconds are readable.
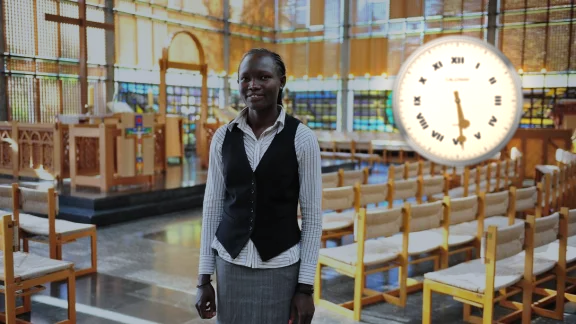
5:29
